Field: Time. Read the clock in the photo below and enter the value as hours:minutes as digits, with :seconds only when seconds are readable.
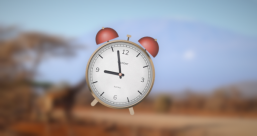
8:57
